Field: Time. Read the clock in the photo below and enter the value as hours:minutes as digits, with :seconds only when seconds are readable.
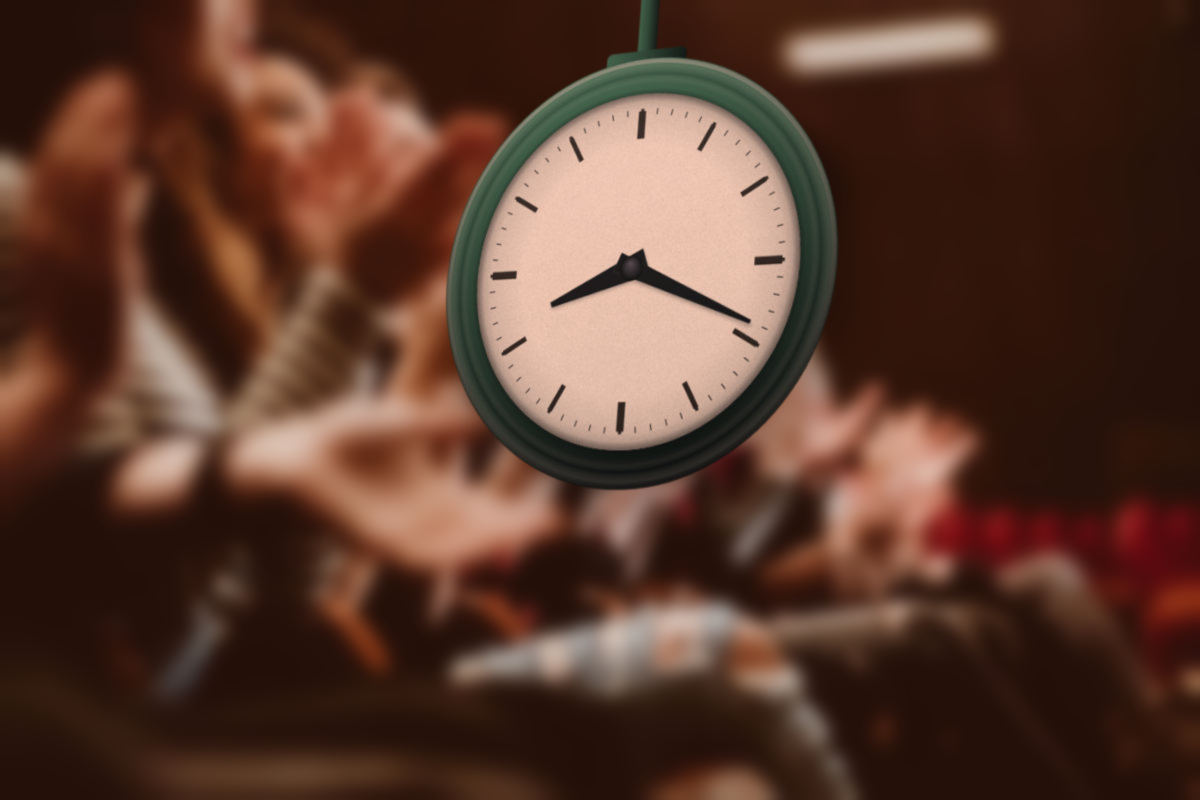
8:19
